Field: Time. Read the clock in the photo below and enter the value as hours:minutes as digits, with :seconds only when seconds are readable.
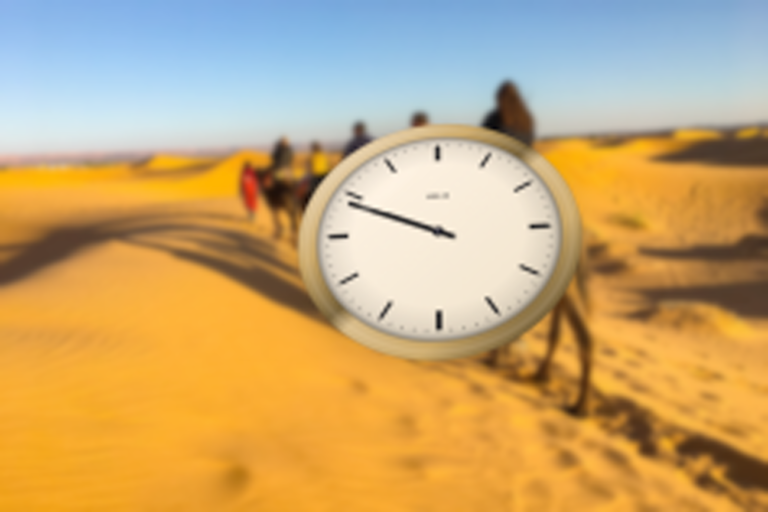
9:49
